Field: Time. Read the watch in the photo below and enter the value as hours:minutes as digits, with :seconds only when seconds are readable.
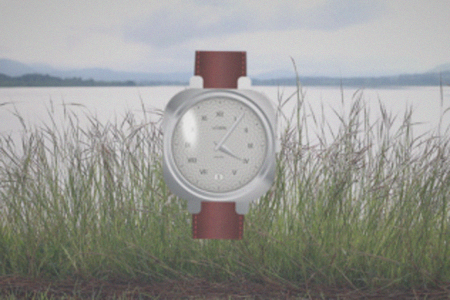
4:06
